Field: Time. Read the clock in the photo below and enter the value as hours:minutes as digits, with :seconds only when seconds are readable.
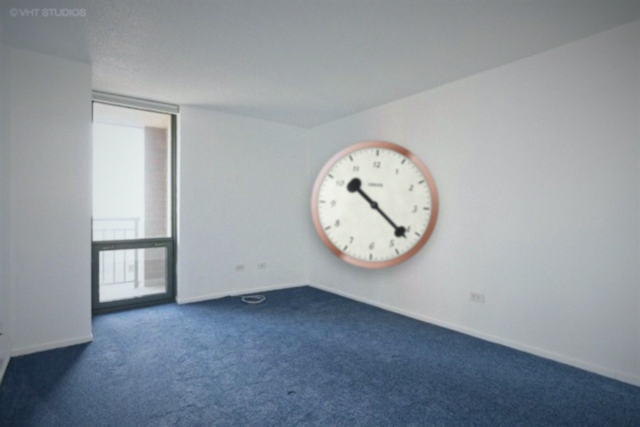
10:22
